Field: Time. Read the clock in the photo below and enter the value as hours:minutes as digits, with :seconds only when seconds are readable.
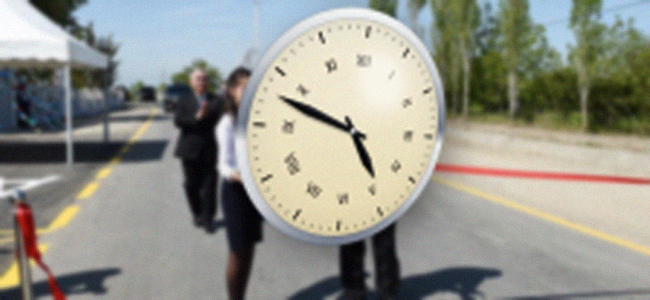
4:48
